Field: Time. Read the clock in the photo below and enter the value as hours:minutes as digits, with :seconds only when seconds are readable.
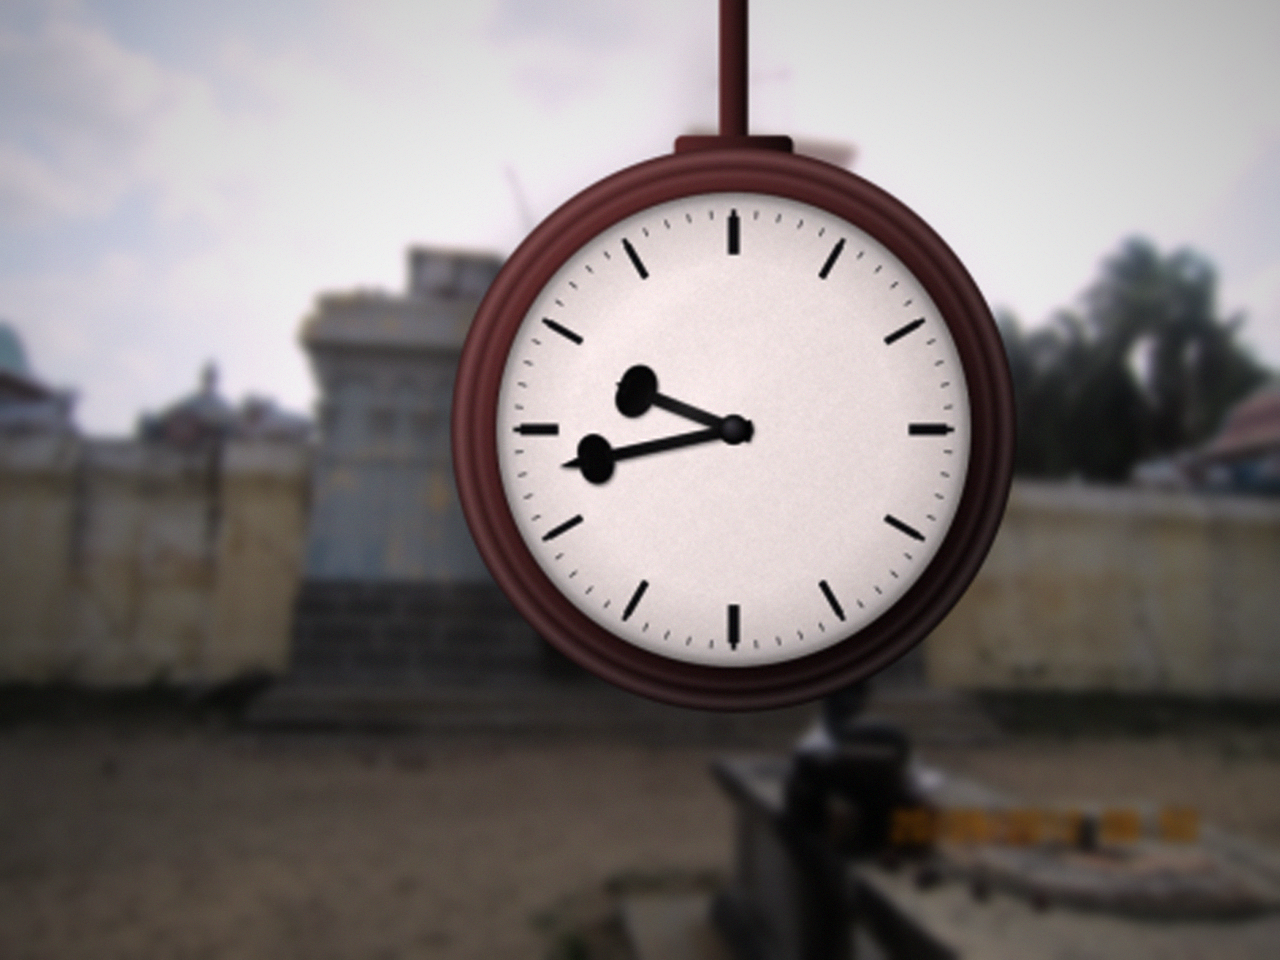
9:43
